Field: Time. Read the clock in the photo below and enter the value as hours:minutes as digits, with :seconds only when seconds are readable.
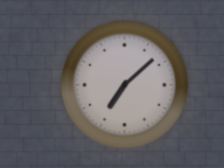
7:08
